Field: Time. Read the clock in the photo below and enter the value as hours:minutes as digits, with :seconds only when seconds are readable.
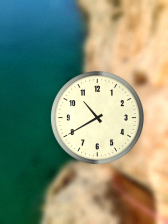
10:40
